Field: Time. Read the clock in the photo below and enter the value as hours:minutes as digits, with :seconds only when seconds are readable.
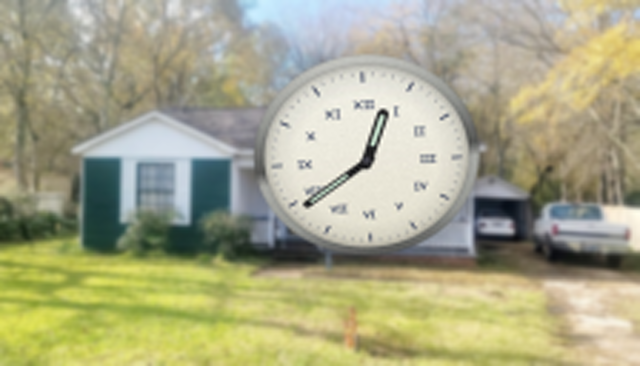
12:39
